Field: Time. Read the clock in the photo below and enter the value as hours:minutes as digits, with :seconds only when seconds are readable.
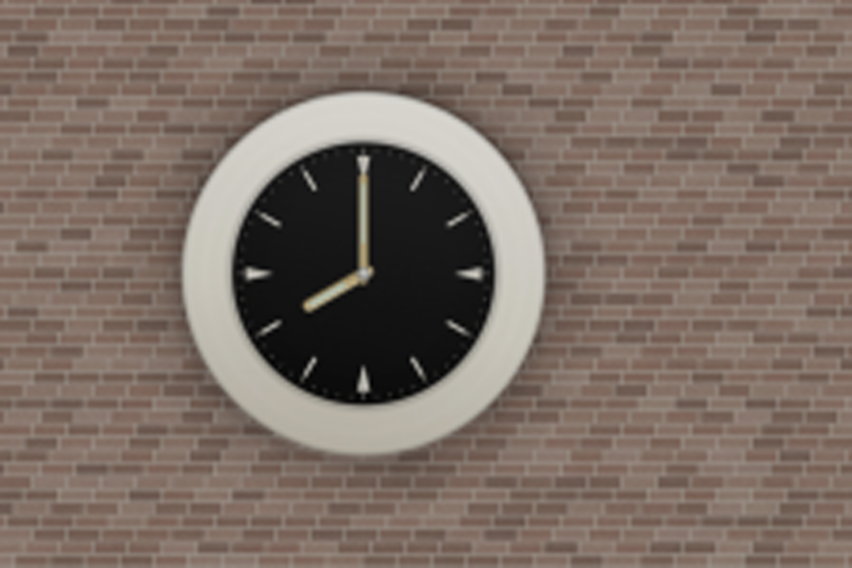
8:00
